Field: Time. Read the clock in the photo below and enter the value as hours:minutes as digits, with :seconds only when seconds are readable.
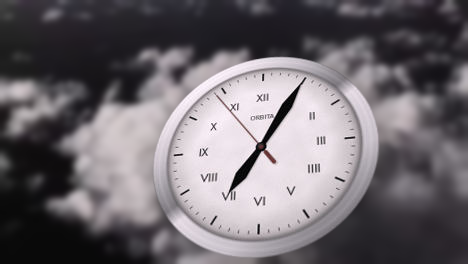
7:04:54
